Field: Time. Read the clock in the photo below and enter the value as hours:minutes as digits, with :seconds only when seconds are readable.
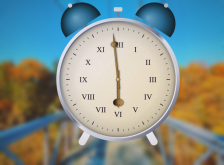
5:59
